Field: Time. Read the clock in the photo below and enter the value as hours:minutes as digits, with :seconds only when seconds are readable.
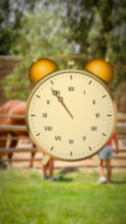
10:54
